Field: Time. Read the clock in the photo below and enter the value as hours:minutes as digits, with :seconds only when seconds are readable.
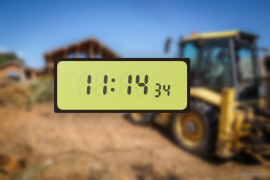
11:14:34
